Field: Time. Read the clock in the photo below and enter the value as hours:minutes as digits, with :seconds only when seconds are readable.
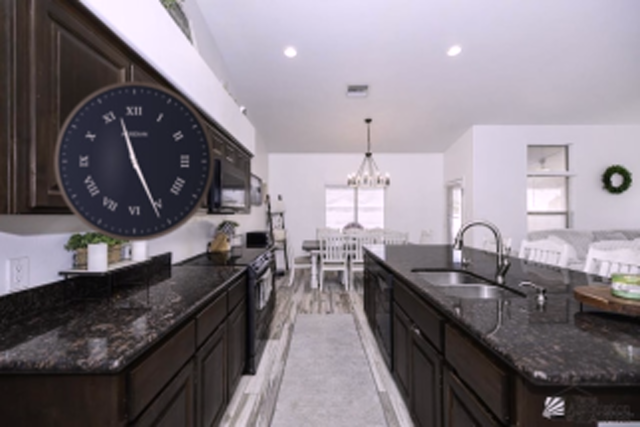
11:26
